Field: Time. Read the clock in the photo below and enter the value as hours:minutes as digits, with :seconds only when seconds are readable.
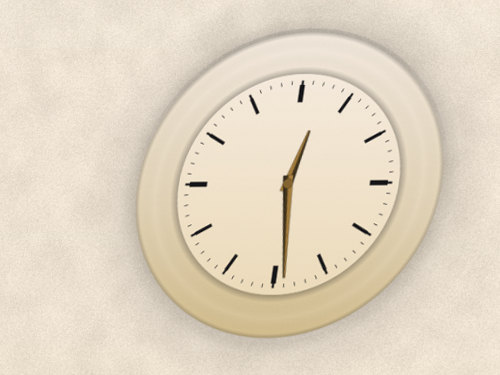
12:29
